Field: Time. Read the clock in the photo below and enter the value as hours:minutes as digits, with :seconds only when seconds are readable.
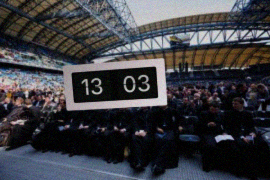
13:03
